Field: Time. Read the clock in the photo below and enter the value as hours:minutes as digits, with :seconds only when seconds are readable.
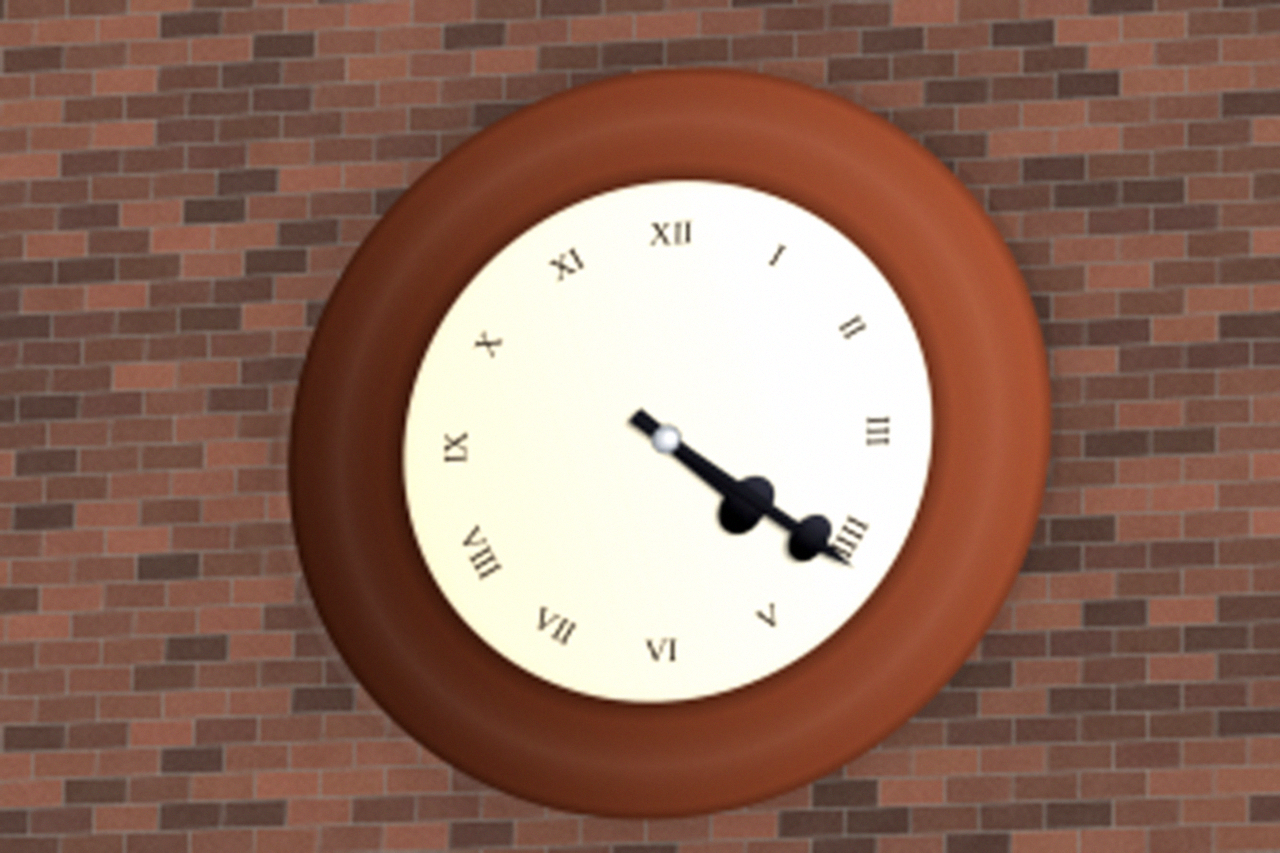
4:21
